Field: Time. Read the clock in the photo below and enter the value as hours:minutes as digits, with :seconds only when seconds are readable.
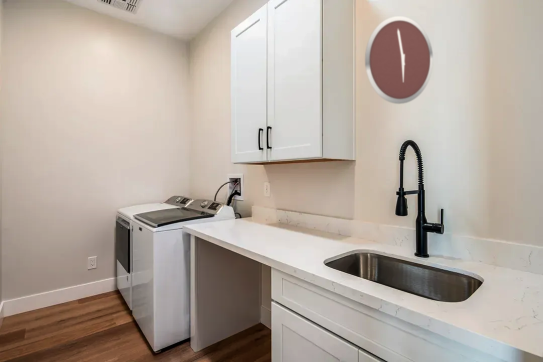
5:58
